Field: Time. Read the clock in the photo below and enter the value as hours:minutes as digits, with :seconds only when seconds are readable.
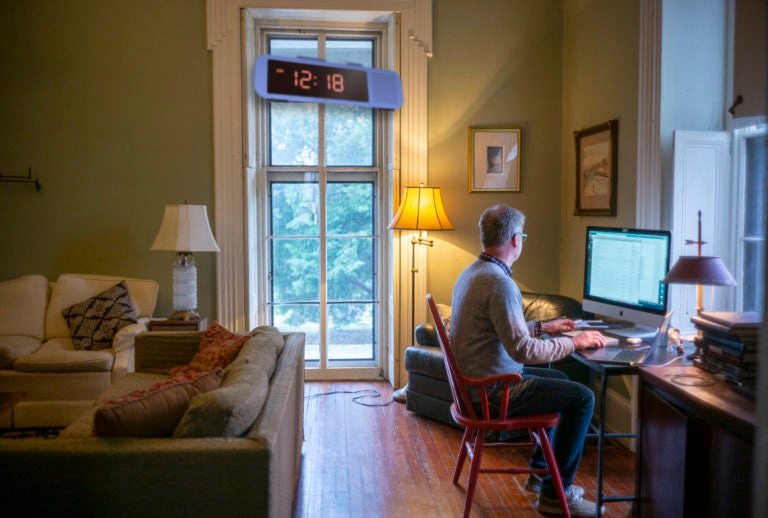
12:18
